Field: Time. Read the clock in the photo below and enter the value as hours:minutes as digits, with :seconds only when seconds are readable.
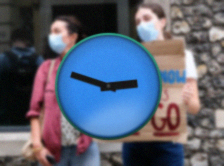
2:48
